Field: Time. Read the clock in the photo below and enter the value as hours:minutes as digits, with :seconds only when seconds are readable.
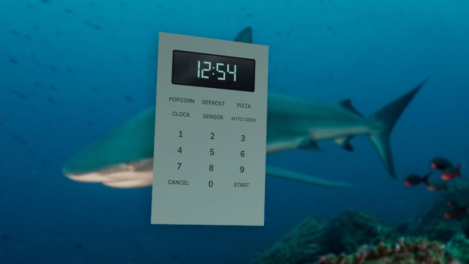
12:54
